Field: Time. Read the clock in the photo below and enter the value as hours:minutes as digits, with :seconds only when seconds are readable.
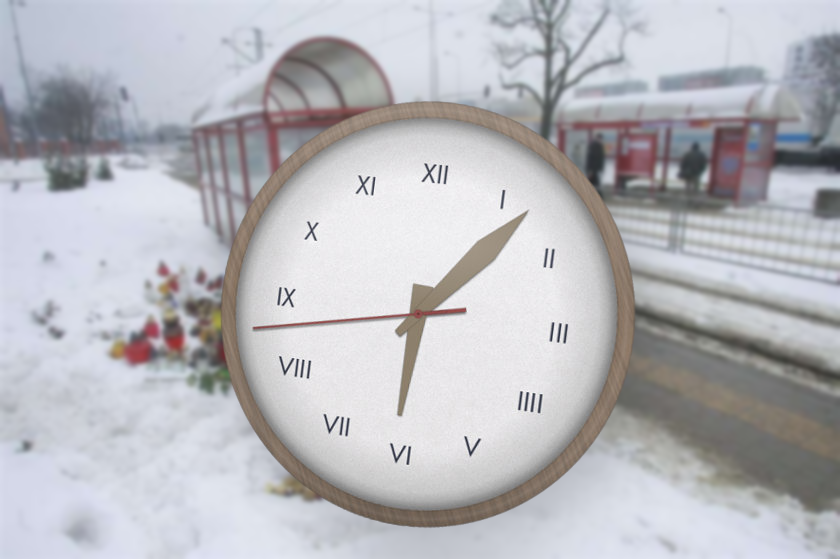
6:06:43
